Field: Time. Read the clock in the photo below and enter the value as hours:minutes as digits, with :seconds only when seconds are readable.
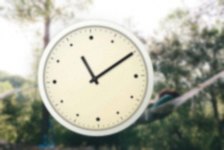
11:10
